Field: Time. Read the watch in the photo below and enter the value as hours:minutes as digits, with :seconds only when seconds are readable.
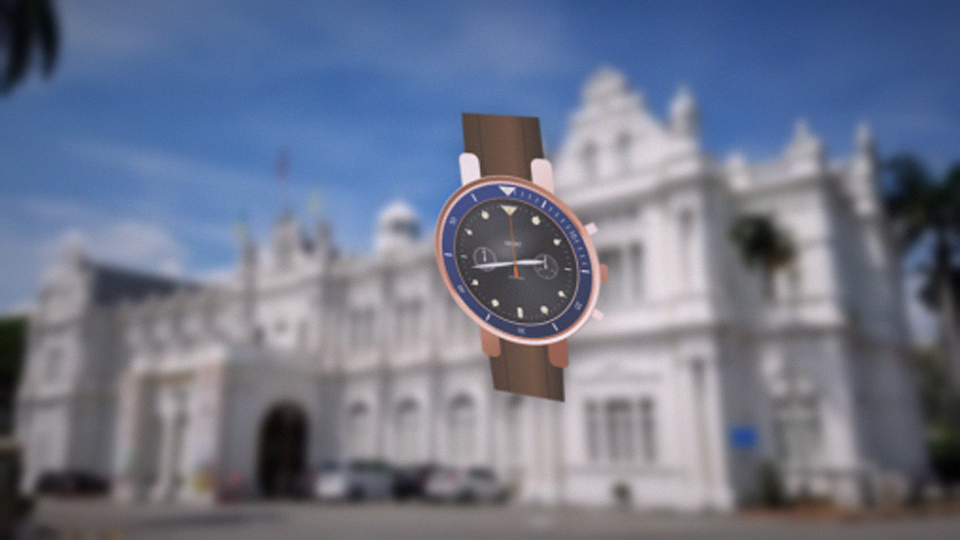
2:43
